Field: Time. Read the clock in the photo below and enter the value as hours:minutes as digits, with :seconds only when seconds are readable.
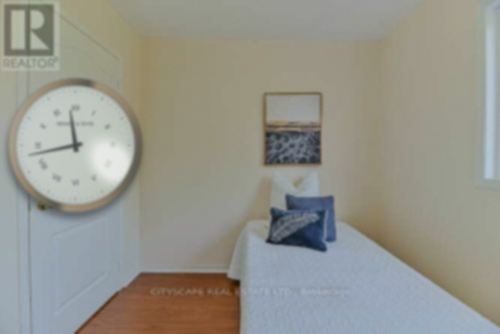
11:43
